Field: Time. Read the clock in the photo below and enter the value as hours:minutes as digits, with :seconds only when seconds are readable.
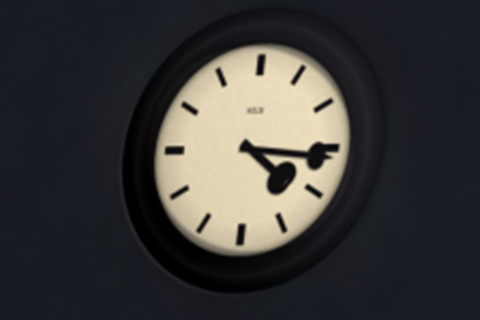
4:16
